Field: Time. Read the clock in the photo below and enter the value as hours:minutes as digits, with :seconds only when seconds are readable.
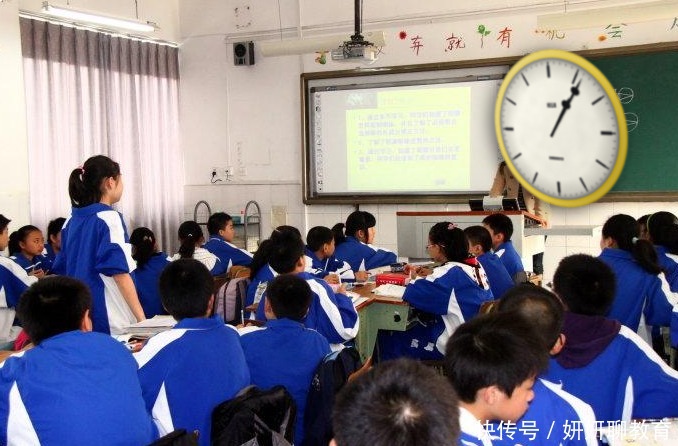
1:06
